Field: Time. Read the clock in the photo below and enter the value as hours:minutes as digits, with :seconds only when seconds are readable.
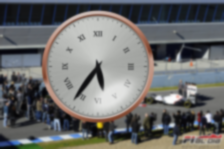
5:36
